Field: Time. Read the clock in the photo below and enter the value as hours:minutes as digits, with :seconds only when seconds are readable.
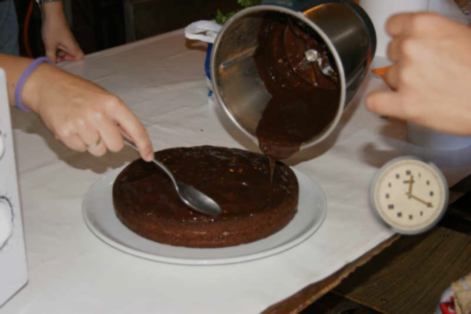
12:20
